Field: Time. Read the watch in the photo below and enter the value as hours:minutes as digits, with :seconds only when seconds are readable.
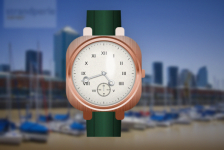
4:42
